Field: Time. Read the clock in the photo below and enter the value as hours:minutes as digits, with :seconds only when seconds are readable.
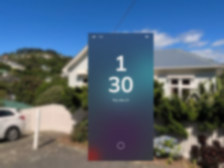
1:30
